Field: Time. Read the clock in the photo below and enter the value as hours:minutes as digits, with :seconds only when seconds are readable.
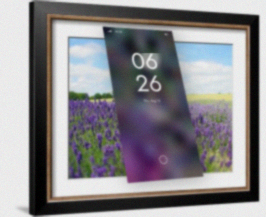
6:26
